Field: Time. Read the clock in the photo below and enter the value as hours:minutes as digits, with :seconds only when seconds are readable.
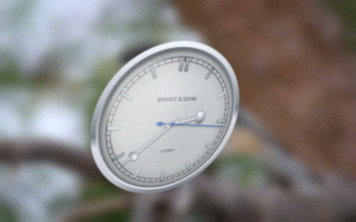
2:38:16
